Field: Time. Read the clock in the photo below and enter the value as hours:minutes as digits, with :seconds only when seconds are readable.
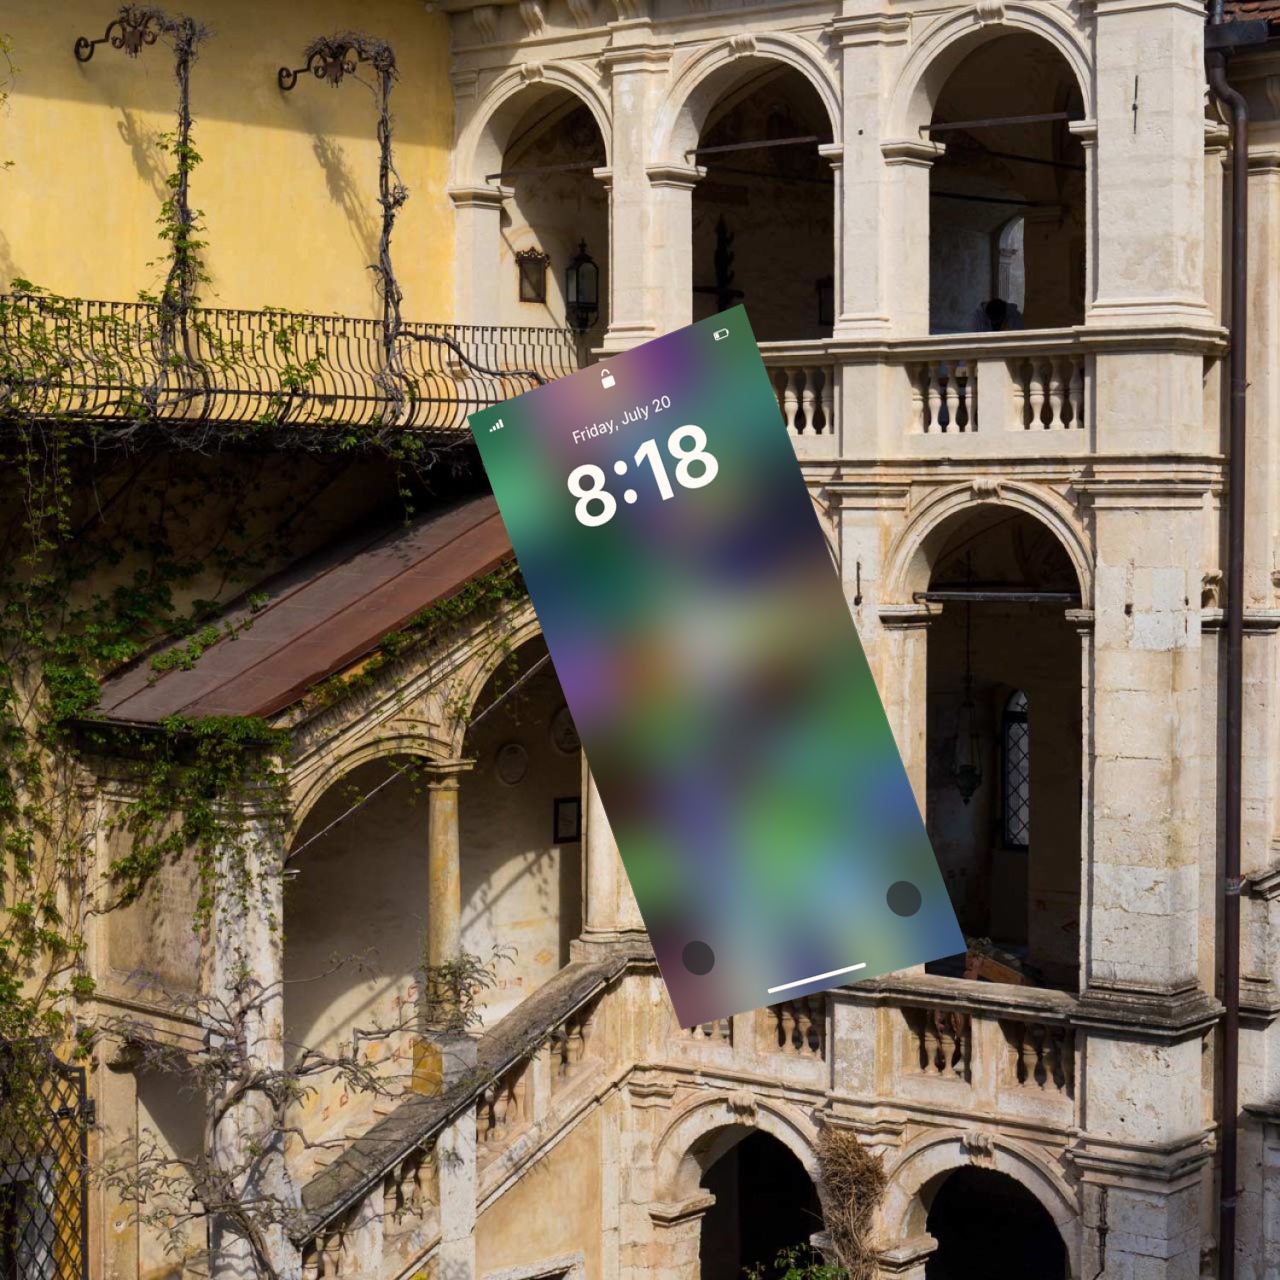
8:18
